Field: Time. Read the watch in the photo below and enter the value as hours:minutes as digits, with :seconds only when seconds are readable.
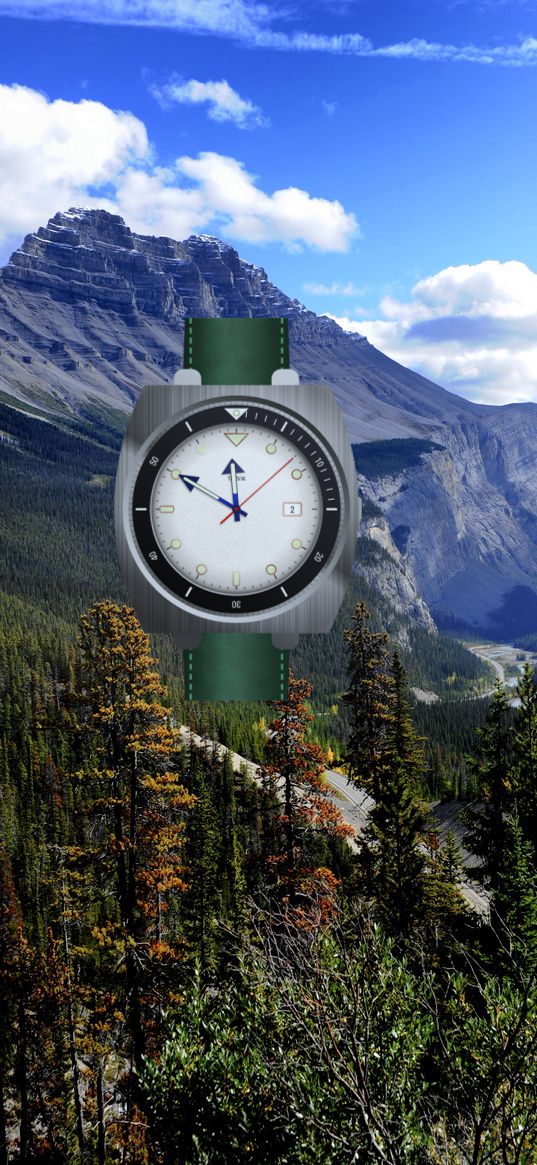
11:50:08
